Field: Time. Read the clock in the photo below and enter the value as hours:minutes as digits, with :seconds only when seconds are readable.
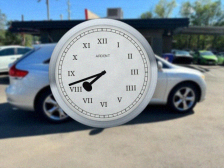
7:42
